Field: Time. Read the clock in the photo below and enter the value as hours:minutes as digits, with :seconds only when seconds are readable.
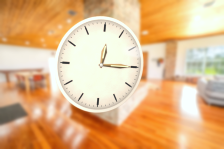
12:15
